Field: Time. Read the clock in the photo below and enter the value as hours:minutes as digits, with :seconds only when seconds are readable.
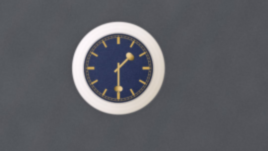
1:30
